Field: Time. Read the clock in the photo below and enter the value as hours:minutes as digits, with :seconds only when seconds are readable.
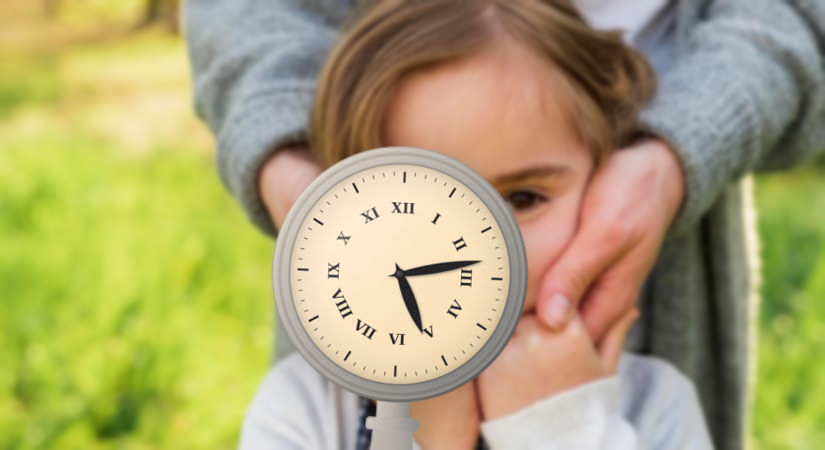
5:13
